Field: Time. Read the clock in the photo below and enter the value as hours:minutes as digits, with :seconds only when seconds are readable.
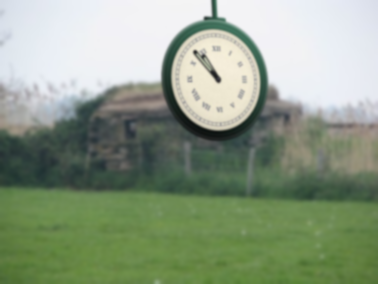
10:53
